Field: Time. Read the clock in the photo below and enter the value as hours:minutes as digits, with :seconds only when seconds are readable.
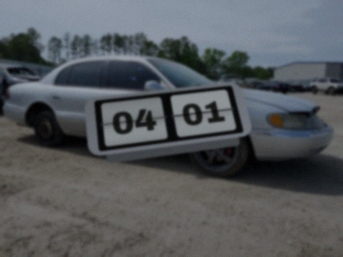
4:01
